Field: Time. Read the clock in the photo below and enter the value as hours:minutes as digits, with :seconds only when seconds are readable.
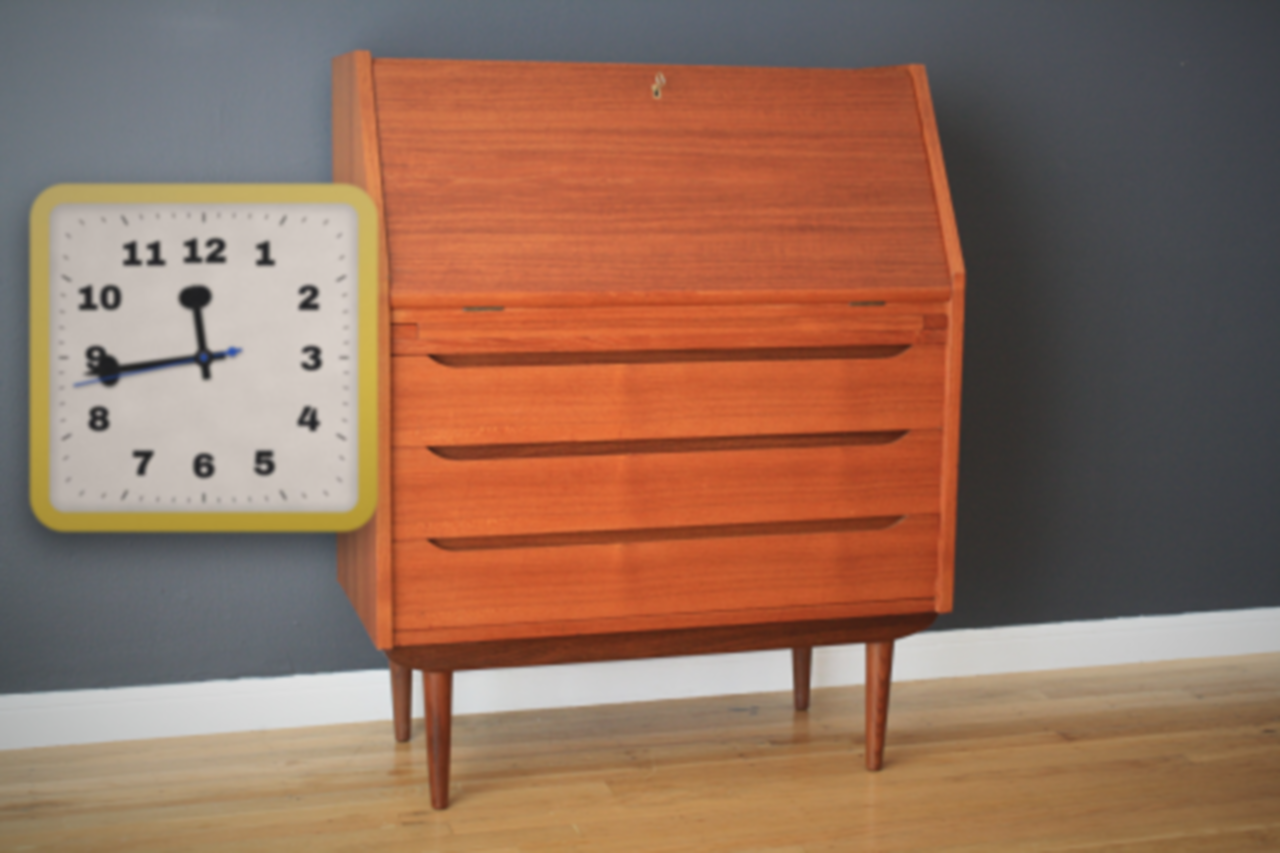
11:43:43
